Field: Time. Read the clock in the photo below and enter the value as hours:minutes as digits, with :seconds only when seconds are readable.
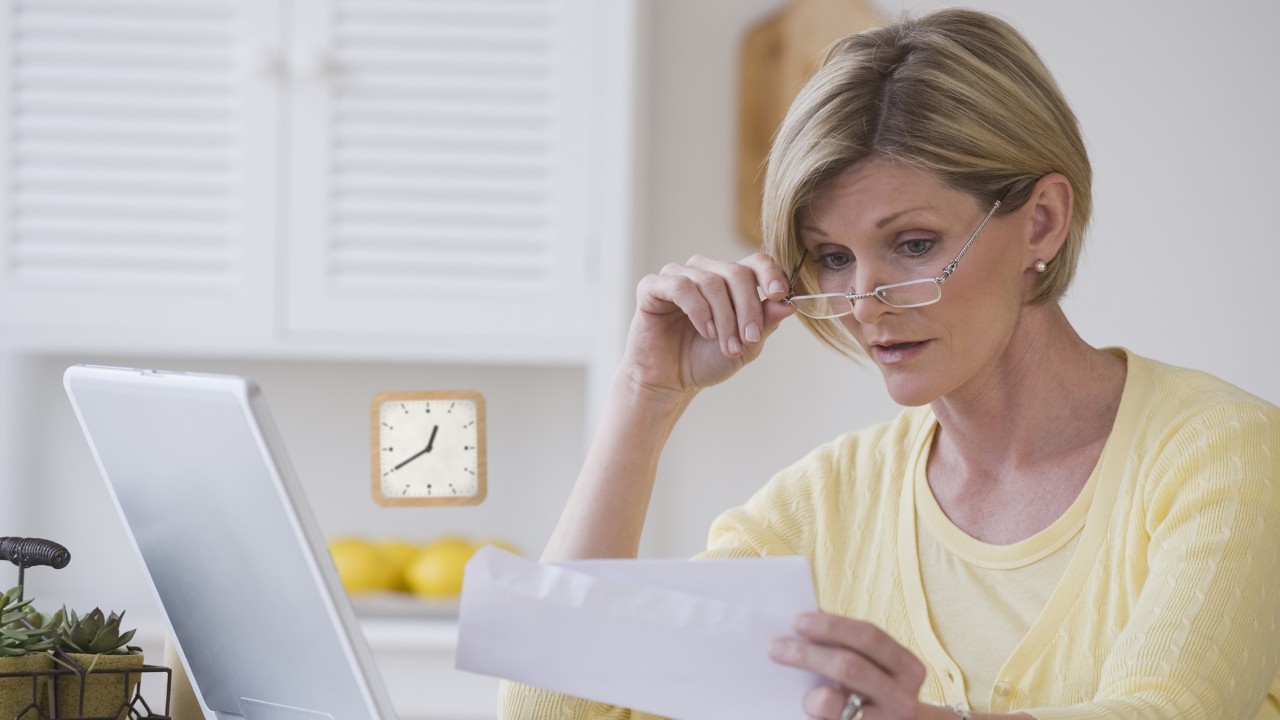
12:40
